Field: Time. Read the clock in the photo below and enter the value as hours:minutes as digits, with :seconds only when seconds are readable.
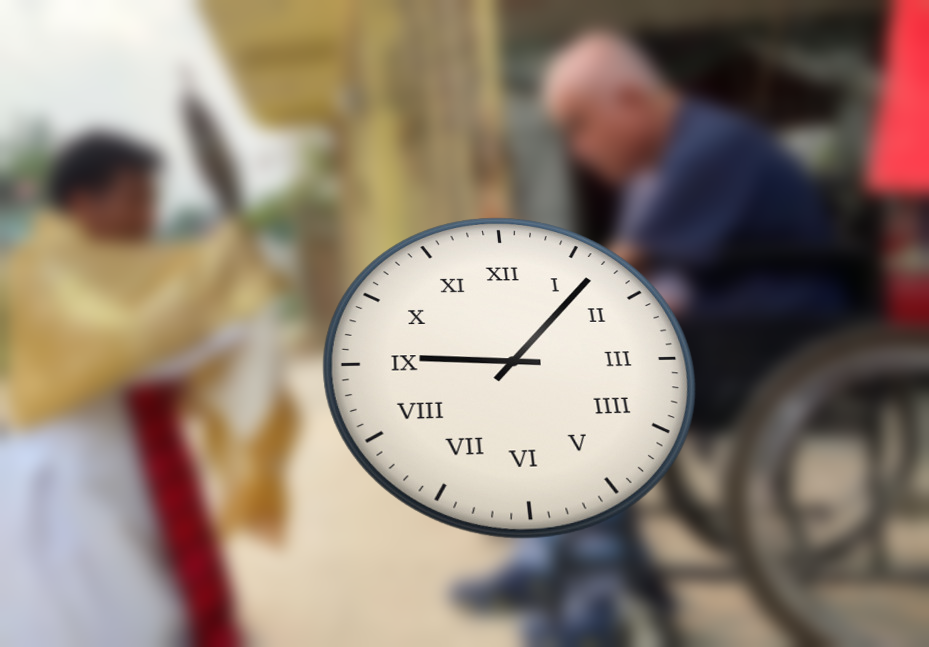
9:07
